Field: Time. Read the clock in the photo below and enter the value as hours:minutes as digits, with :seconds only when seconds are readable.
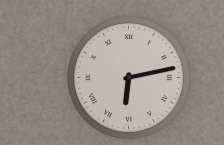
6:13
